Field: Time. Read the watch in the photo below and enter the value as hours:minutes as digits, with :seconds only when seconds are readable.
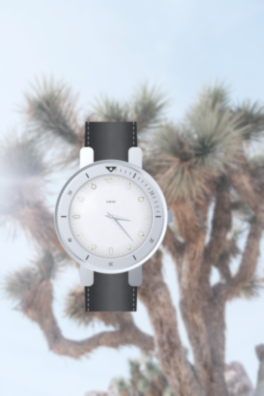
3:23
